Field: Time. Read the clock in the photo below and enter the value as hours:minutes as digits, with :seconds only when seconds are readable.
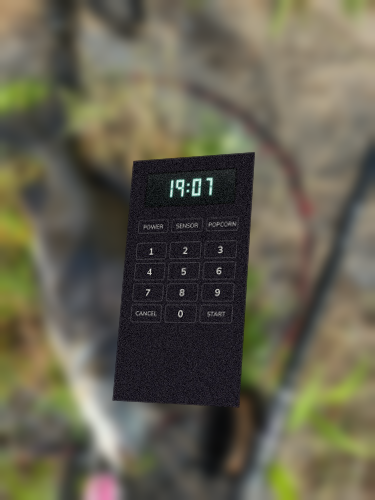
19:07
